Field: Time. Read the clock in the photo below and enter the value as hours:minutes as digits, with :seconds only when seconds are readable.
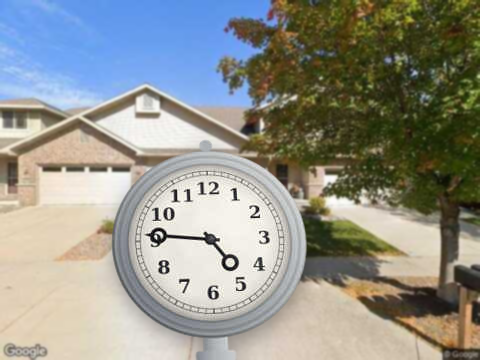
4:46
